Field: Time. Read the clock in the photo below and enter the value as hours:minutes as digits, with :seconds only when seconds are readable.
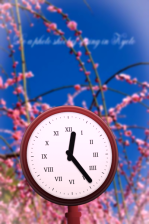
12:24
